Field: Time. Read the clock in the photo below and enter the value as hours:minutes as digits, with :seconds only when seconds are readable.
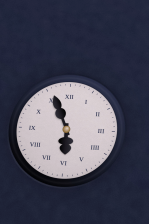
5:56
